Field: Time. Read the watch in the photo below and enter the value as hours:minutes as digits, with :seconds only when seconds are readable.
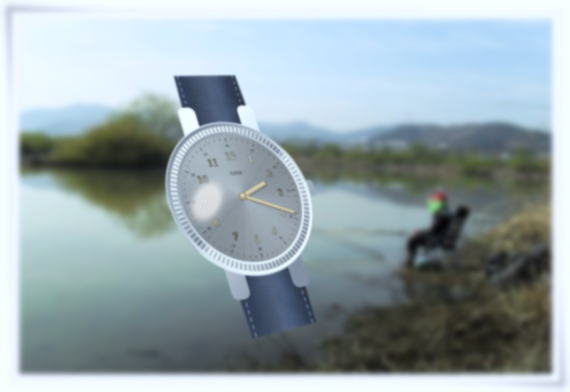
2:19
